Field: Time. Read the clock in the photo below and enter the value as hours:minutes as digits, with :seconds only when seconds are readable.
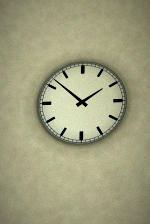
1:52
